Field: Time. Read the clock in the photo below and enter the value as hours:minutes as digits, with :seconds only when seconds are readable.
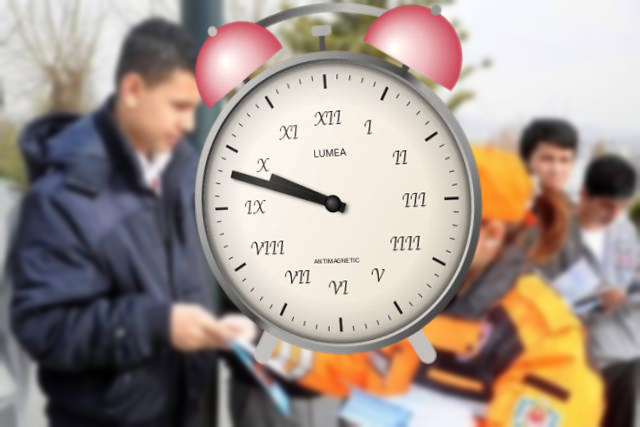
9:48
